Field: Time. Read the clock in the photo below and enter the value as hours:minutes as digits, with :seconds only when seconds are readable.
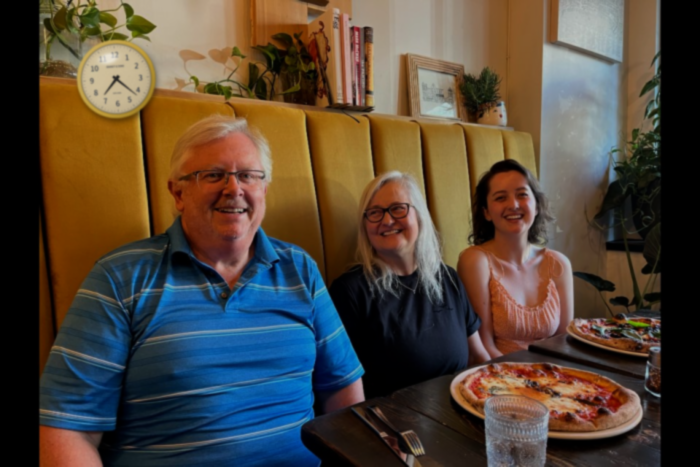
7:22
